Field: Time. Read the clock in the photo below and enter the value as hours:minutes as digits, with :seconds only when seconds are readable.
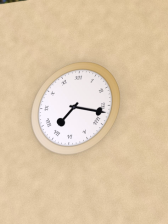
7:17
